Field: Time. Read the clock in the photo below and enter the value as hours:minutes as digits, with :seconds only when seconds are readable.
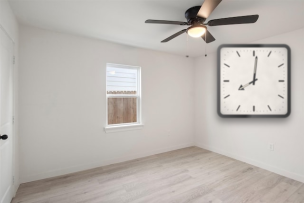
8:01
